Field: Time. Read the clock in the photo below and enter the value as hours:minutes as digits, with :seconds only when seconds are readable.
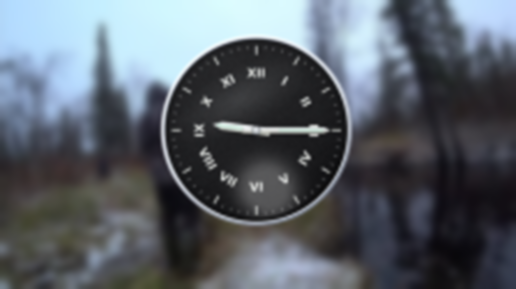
9:15
